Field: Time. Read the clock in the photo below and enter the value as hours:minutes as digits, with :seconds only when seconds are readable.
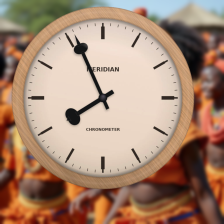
7:56
